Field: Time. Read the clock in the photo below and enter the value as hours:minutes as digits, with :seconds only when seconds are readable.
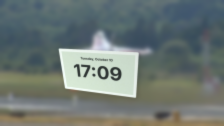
17:09
